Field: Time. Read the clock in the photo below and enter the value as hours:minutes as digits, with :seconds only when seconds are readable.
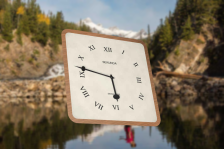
5:47
